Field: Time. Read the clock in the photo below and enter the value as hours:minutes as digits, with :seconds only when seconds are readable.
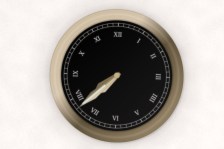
7:38
